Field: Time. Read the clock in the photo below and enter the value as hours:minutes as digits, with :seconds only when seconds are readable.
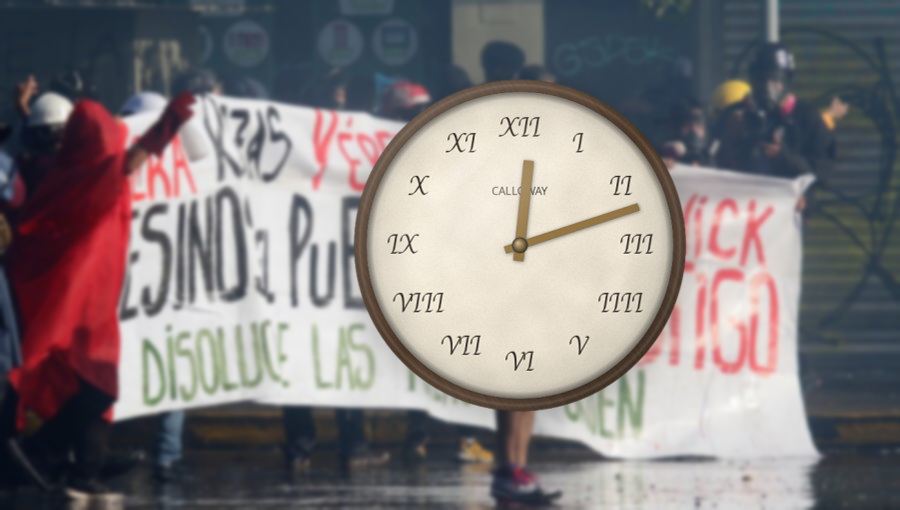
12:12
